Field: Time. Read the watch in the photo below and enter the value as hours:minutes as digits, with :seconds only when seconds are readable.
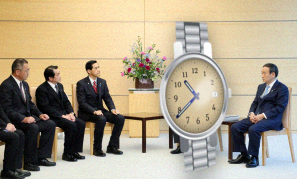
10:39
